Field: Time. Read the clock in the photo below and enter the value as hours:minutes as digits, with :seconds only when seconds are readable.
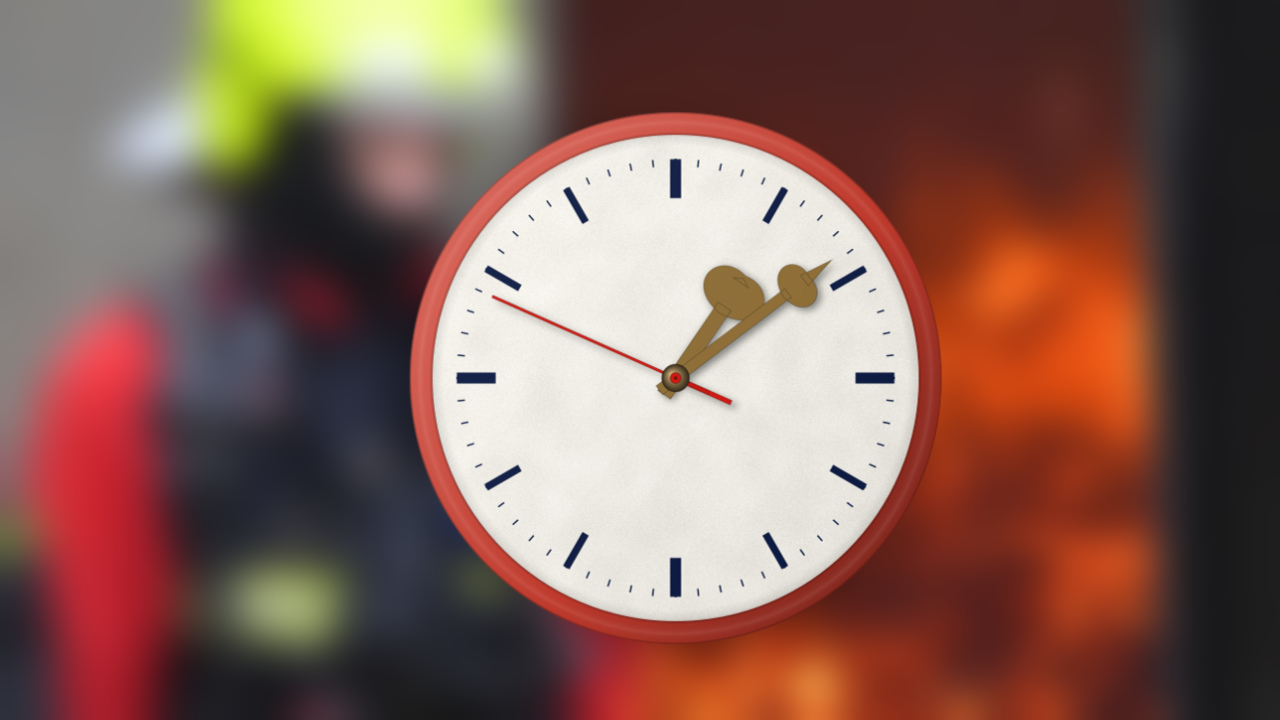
1:08:49
